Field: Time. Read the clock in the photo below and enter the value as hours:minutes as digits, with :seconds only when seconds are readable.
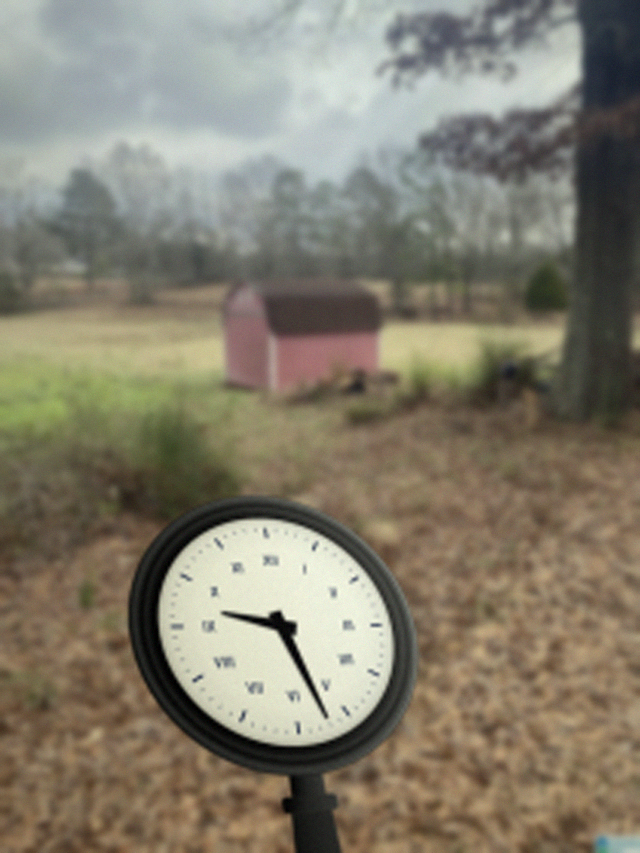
9:27
